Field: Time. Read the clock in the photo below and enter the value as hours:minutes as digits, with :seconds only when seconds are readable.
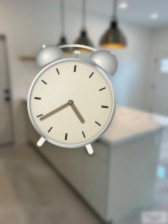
4:39
